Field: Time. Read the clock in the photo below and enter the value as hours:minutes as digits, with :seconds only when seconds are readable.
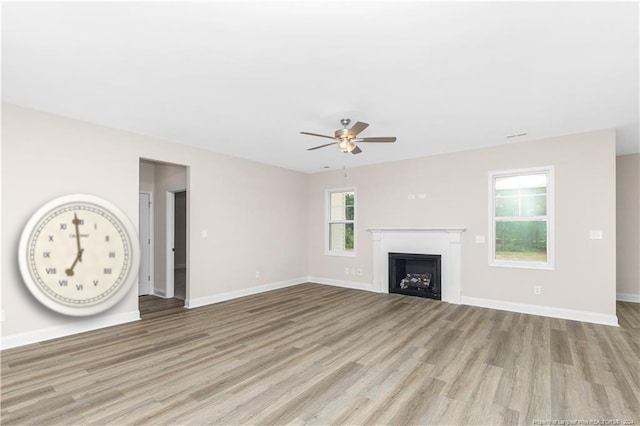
6:59
